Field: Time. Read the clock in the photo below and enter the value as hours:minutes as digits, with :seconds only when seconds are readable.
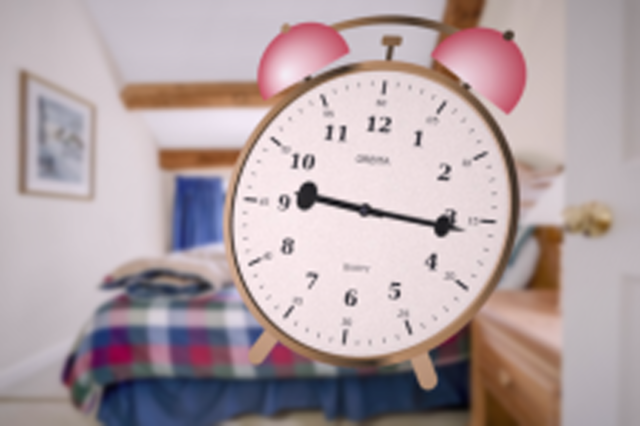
9:16
